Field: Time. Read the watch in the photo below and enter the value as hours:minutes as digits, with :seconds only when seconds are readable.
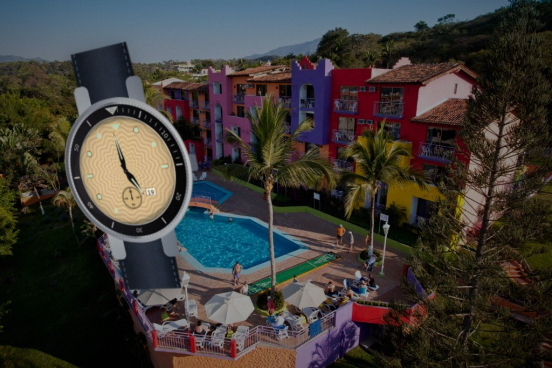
4:59
